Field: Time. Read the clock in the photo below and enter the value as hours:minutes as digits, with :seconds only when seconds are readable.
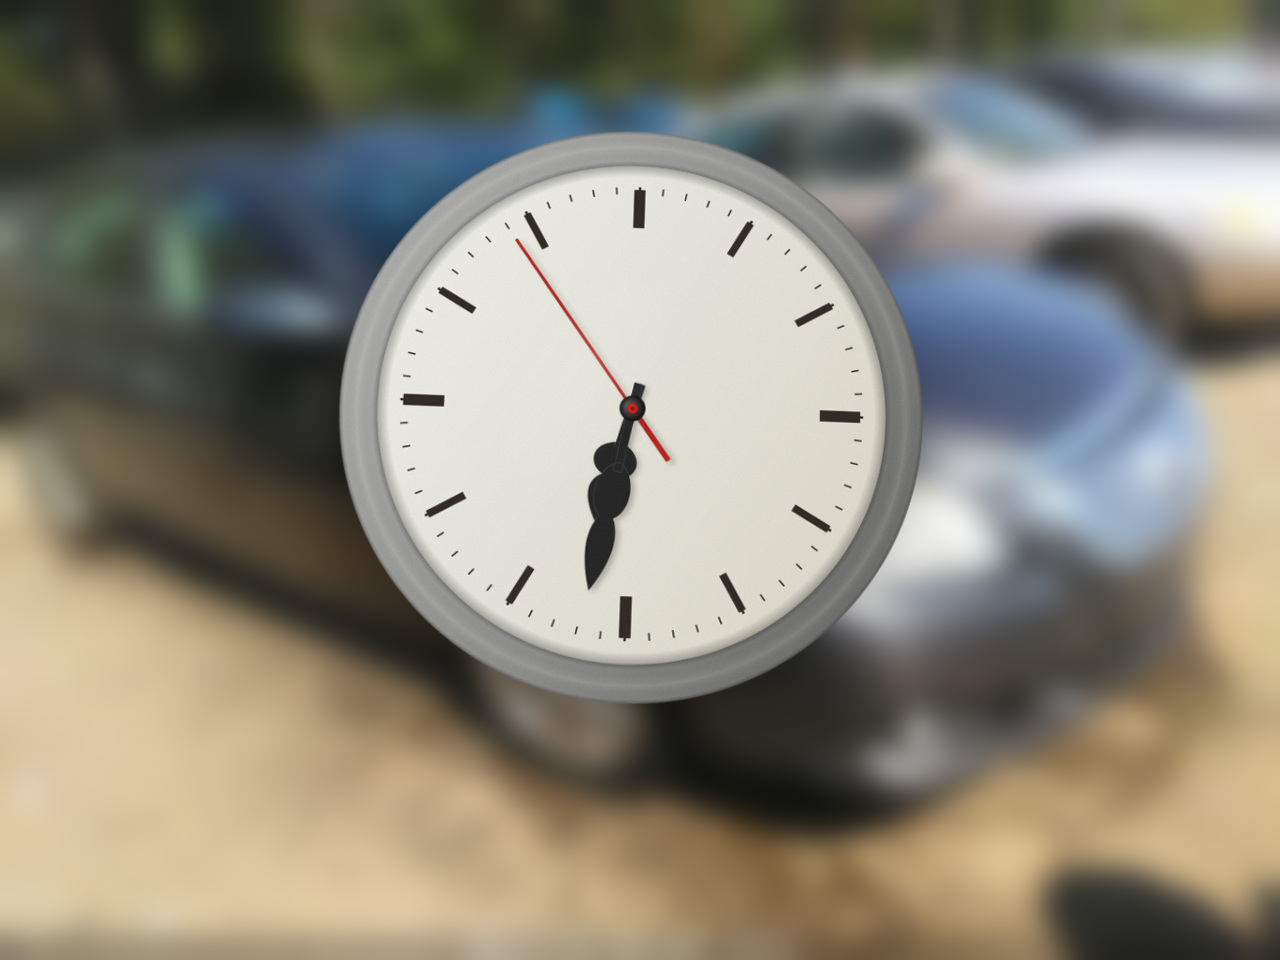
6:31:54
